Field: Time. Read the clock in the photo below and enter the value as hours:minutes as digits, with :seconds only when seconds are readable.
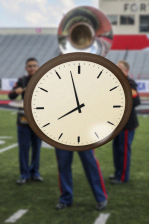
7:58
